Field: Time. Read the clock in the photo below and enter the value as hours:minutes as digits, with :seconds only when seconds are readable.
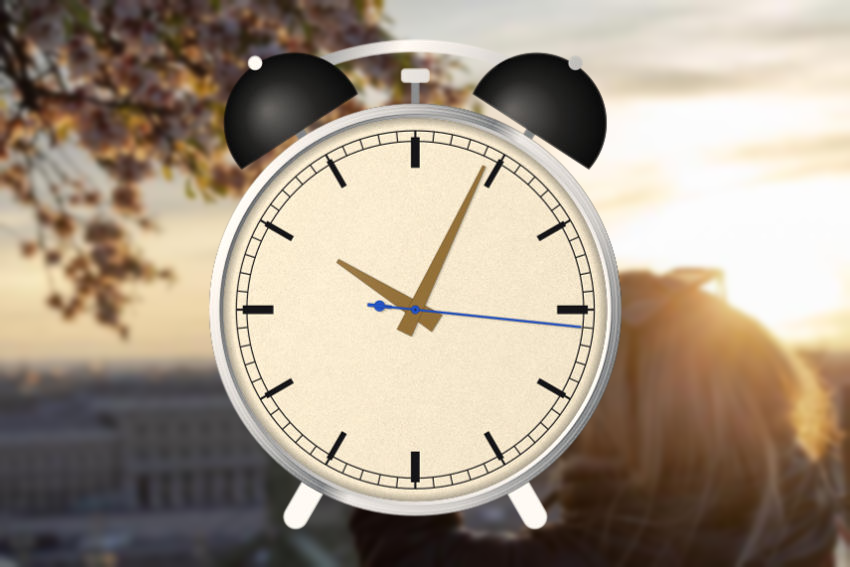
10:04:16
